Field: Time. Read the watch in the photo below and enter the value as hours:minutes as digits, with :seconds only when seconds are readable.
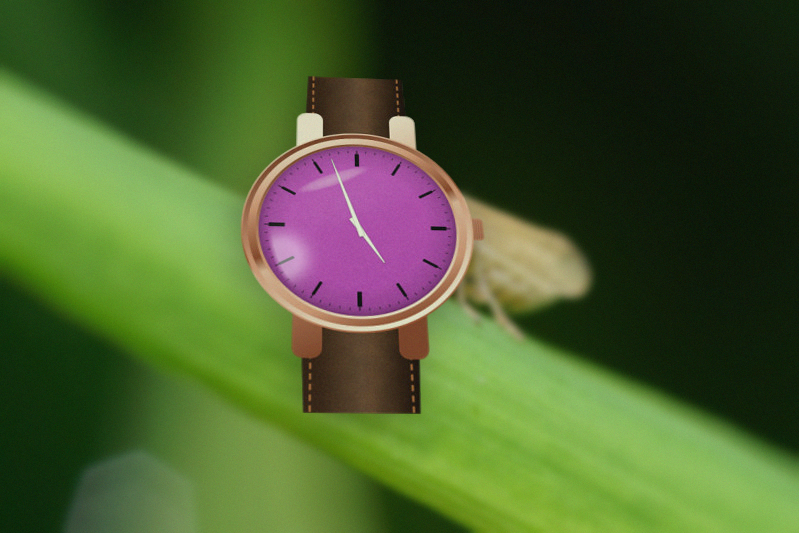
4:57
